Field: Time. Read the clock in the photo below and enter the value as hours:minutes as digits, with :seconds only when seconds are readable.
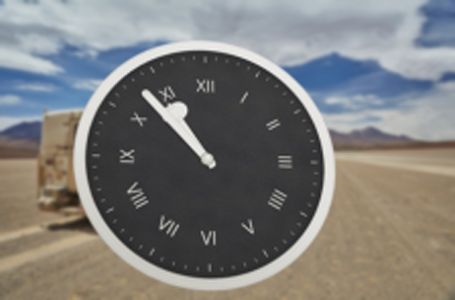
10:53
